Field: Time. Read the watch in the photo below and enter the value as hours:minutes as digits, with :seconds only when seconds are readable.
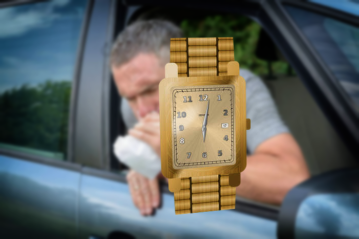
6:02
